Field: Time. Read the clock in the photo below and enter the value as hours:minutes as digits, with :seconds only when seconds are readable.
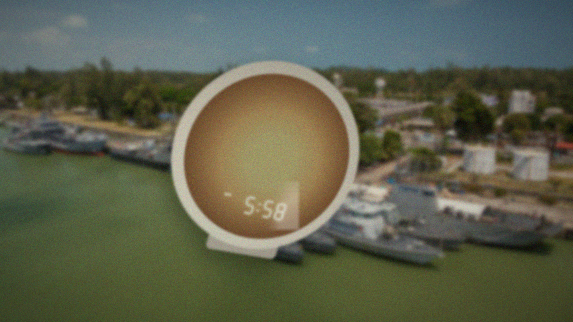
5:58
